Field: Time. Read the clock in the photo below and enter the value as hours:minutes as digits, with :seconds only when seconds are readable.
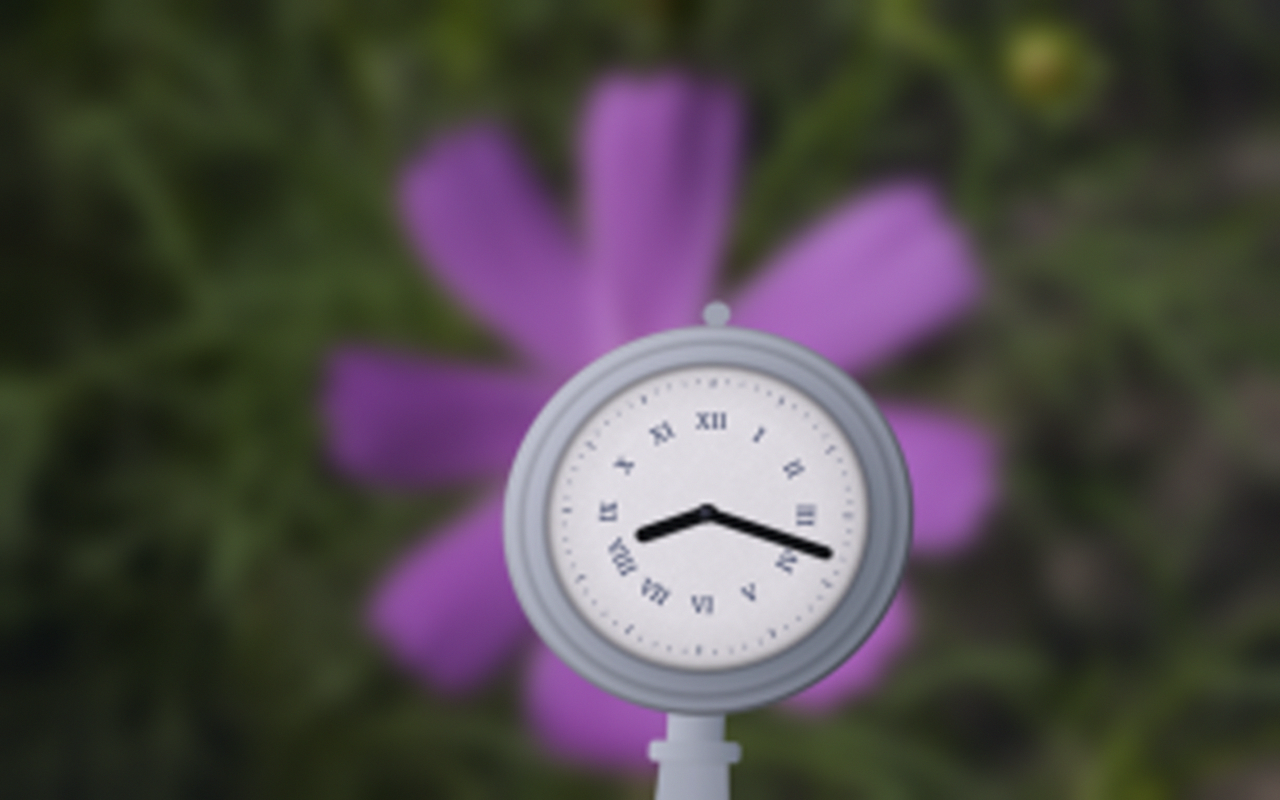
8:18
